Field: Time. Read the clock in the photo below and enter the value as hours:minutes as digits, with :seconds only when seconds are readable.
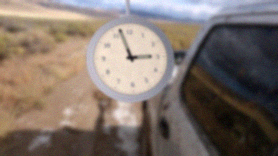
2:57
